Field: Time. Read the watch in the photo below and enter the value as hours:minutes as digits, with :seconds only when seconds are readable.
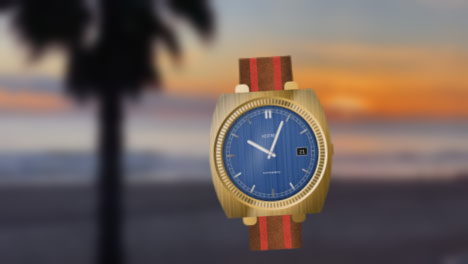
10:04
